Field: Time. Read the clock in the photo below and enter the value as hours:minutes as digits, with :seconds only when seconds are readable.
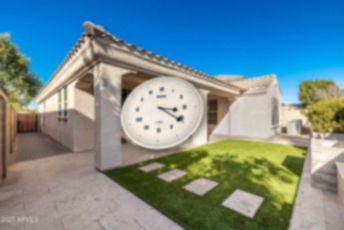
3:21
